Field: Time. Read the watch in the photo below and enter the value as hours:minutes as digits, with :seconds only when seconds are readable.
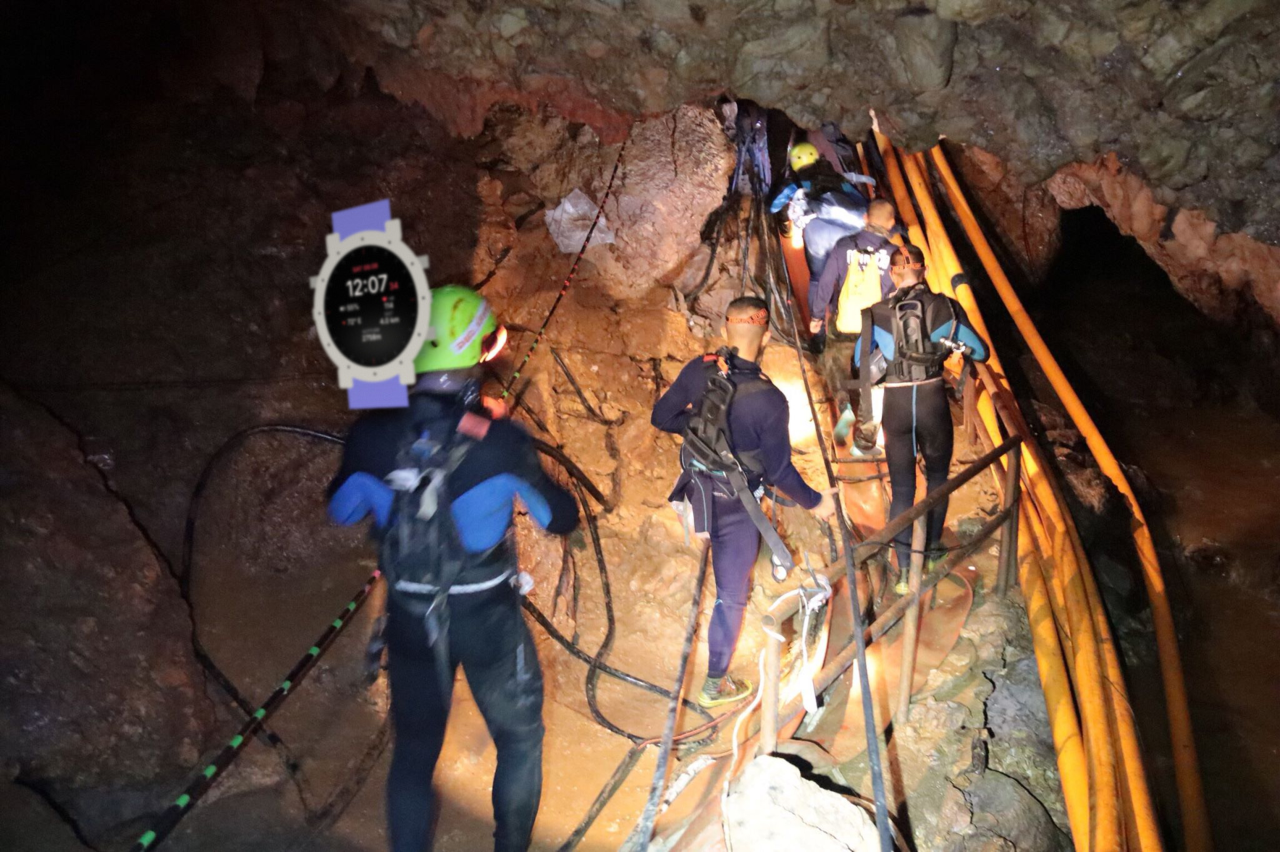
12:07
